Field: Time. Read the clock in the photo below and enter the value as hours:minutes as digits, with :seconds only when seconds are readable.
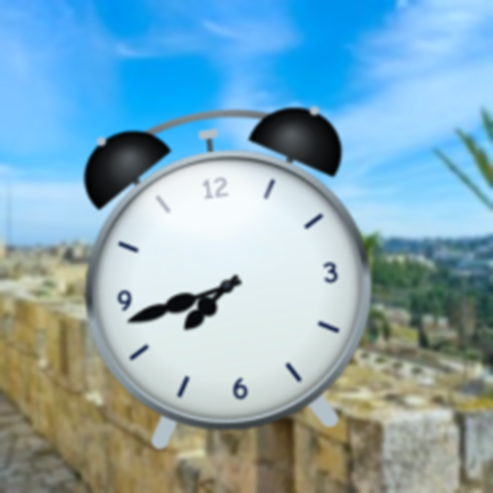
7:43
